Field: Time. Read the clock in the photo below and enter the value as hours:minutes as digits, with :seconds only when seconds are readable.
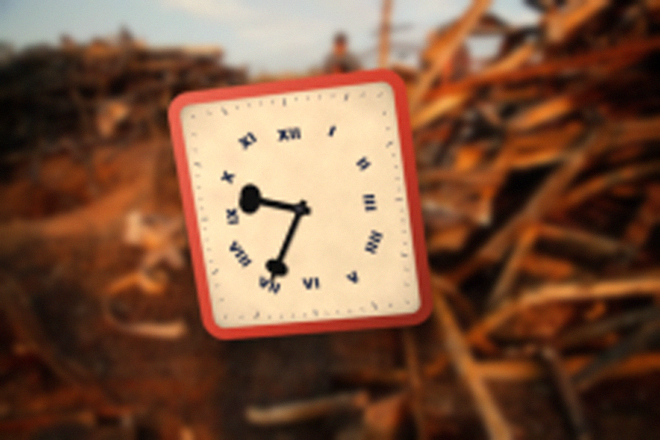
9:35
